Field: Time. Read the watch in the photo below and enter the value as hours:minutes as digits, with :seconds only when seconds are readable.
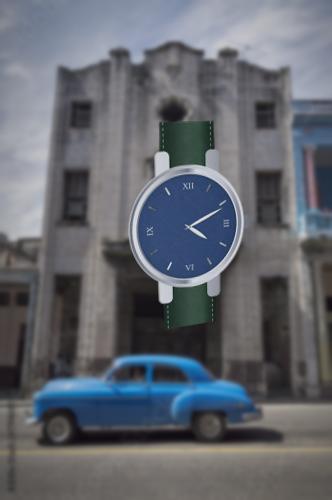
4:11
